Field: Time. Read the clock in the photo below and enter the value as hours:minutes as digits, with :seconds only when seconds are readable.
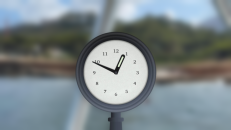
12:49
